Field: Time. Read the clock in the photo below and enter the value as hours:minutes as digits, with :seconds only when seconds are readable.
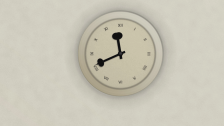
11:41
